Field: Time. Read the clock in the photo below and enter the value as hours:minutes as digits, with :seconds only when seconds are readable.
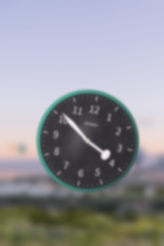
3:51
